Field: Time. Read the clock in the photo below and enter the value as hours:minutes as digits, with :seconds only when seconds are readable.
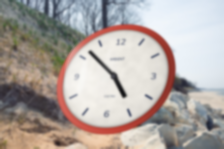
4:52
